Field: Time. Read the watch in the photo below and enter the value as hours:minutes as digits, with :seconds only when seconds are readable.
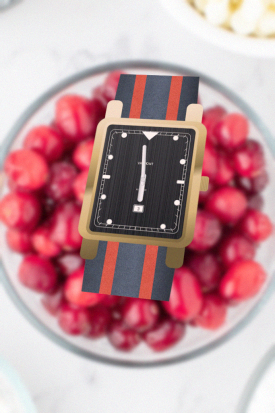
5:59
